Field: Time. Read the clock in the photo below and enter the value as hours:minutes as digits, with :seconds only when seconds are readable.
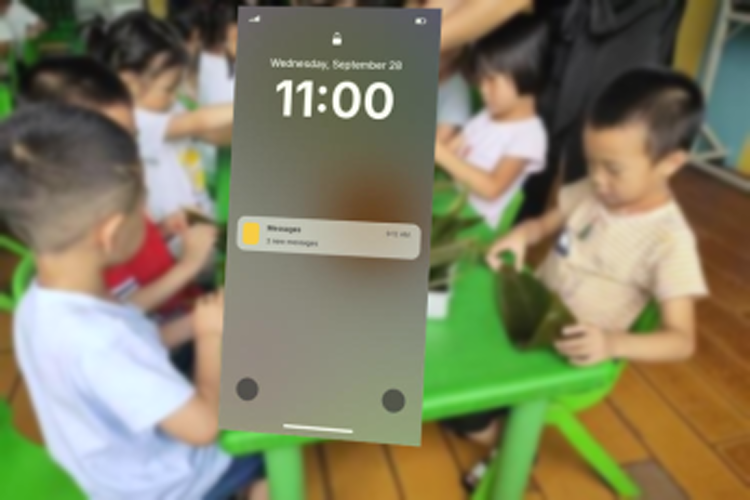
11:00
